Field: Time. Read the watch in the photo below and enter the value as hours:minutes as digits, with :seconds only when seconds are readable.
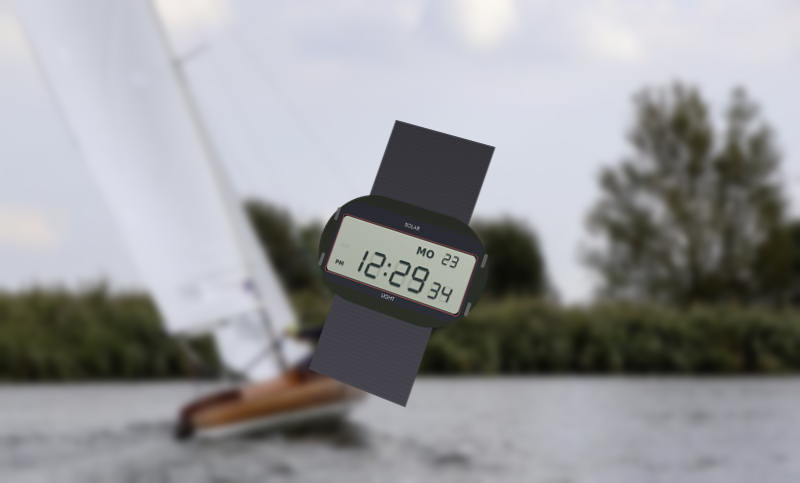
12:29:34
